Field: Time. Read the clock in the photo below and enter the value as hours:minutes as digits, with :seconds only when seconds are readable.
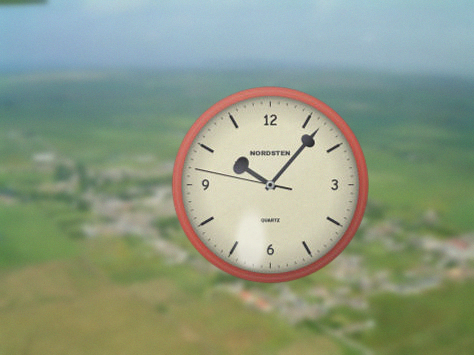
10:06:47
